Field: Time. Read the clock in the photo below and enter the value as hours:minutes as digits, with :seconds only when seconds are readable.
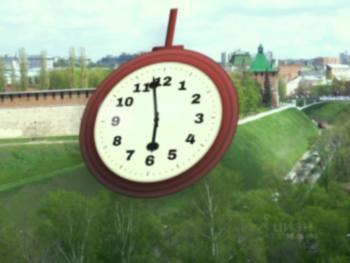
5:58
